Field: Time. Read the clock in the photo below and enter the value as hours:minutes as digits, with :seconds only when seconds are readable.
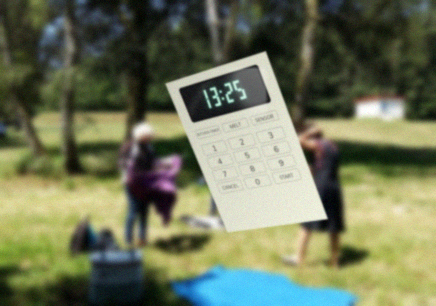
13:25
